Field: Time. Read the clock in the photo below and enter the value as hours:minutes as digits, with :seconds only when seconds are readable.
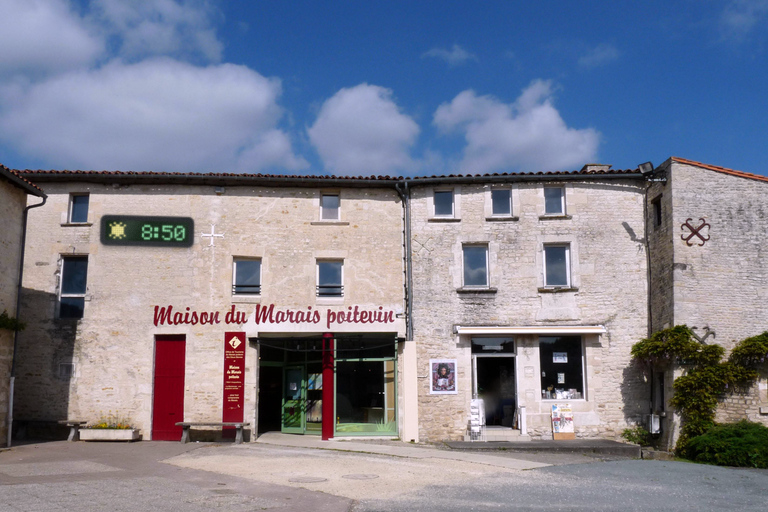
8:50
